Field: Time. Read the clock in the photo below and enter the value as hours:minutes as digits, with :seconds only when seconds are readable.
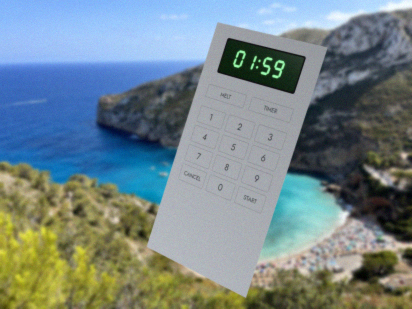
1:59
